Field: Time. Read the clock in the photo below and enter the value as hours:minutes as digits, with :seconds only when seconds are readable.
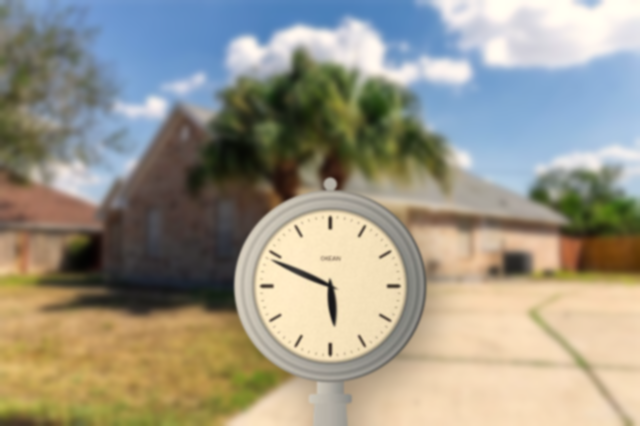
5:49
